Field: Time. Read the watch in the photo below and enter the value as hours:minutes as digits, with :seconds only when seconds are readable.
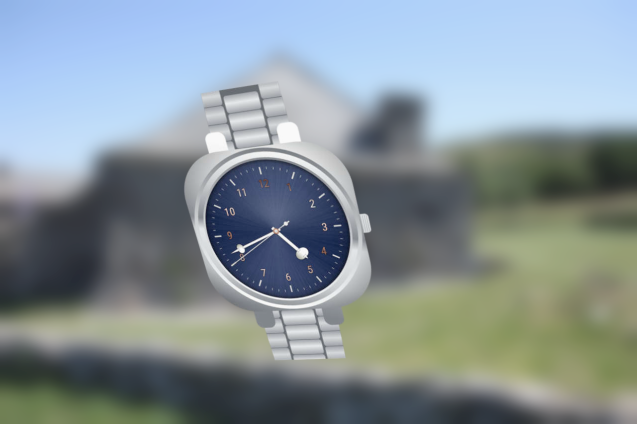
4:41:40
